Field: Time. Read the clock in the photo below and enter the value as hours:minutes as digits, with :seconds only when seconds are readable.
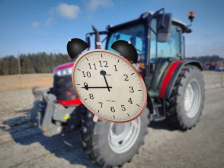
11:44
